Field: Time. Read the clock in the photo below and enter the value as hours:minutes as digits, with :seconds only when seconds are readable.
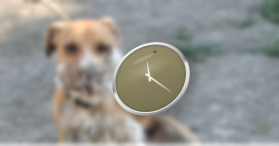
11:20
